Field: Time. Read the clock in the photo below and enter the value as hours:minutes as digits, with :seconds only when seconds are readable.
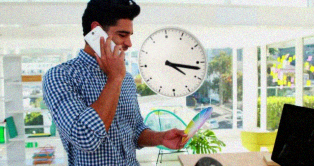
4:17
